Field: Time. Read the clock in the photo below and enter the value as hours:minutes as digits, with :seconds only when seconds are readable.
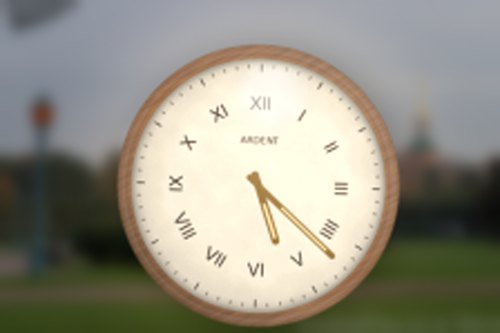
5:22
